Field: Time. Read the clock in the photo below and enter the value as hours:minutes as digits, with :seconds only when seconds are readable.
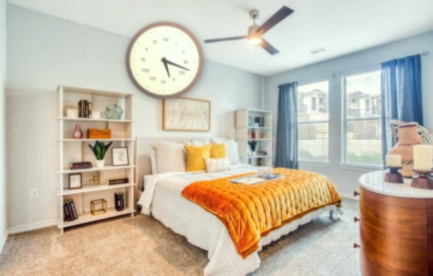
5:18
